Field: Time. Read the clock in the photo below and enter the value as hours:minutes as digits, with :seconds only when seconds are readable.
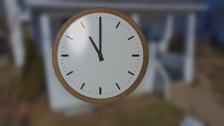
11:00
